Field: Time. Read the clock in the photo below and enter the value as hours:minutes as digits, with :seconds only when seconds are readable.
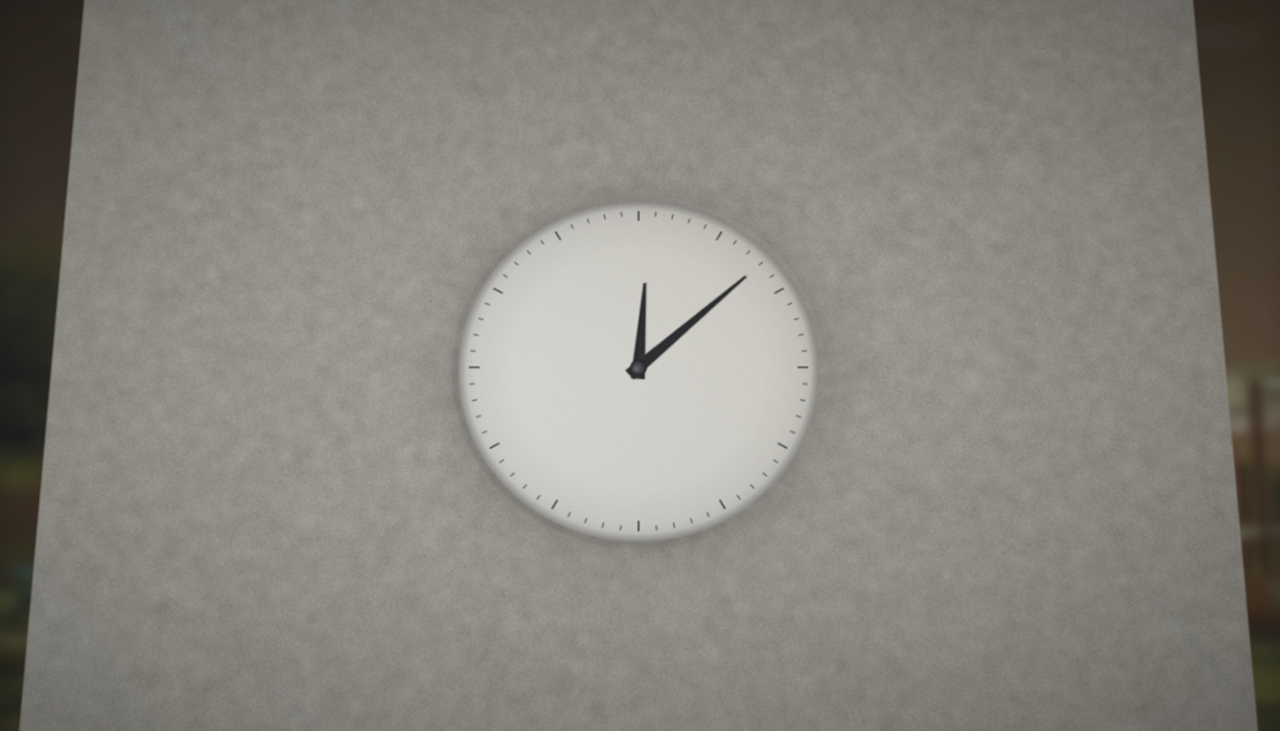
12:08
